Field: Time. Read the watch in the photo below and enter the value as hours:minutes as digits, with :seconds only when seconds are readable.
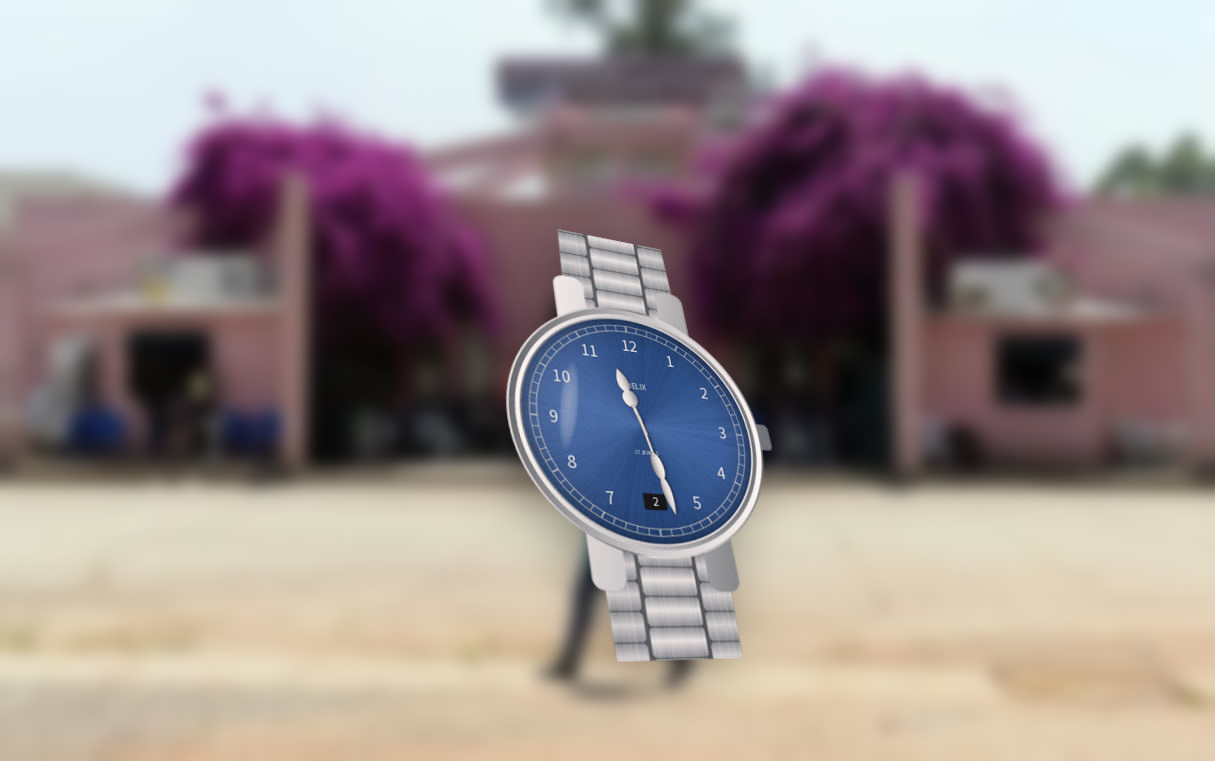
11:28
